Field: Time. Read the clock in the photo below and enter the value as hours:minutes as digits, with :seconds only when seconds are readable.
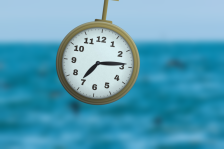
7:14
